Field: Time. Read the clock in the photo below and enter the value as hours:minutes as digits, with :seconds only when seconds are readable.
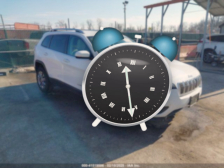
11:27
